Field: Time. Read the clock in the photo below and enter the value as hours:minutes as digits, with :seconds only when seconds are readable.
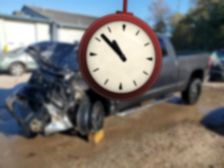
10:52
